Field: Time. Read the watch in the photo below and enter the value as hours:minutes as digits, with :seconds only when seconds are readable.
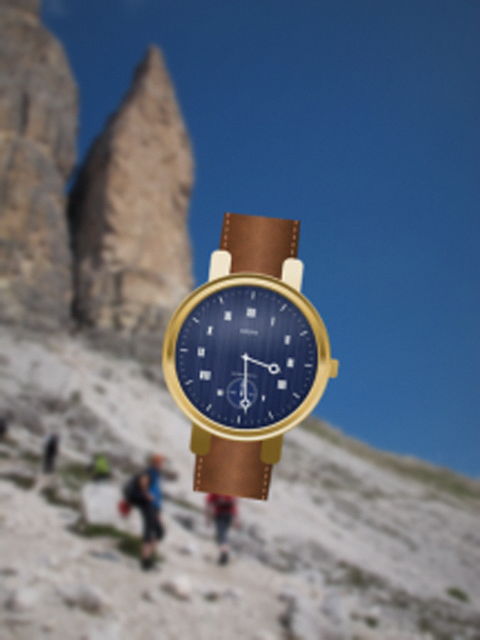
3:29
